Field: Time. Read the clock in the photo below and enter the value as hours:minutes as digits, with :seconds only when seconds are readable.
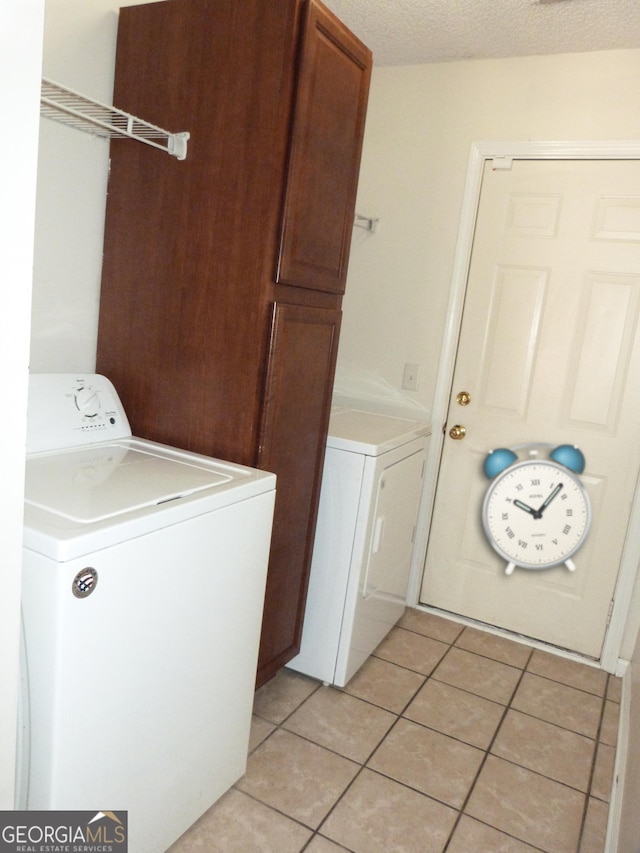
10:07
